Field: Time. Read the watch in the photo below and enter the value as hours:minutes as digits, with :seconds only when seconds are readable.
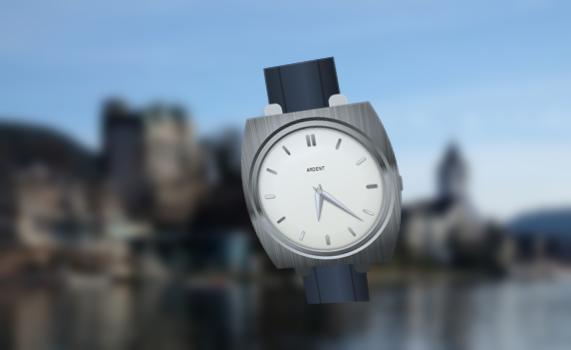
6:22
